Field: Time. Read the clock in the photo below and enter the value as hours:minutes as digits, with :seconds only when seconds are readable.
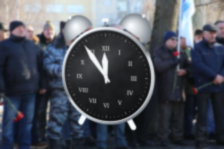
11:54
